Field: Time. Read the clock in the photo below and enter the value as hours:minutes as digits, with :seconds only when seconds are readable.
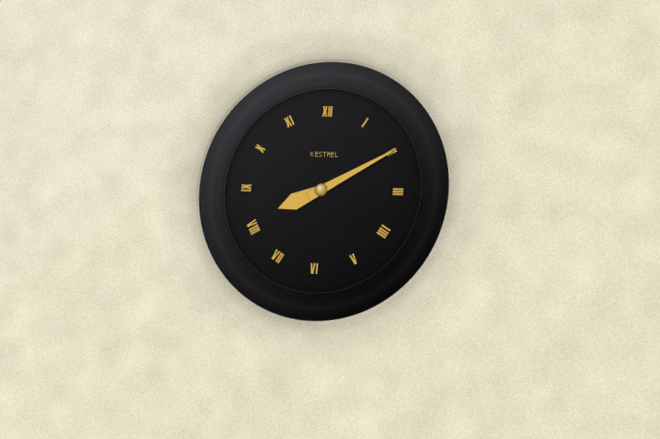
8:10
